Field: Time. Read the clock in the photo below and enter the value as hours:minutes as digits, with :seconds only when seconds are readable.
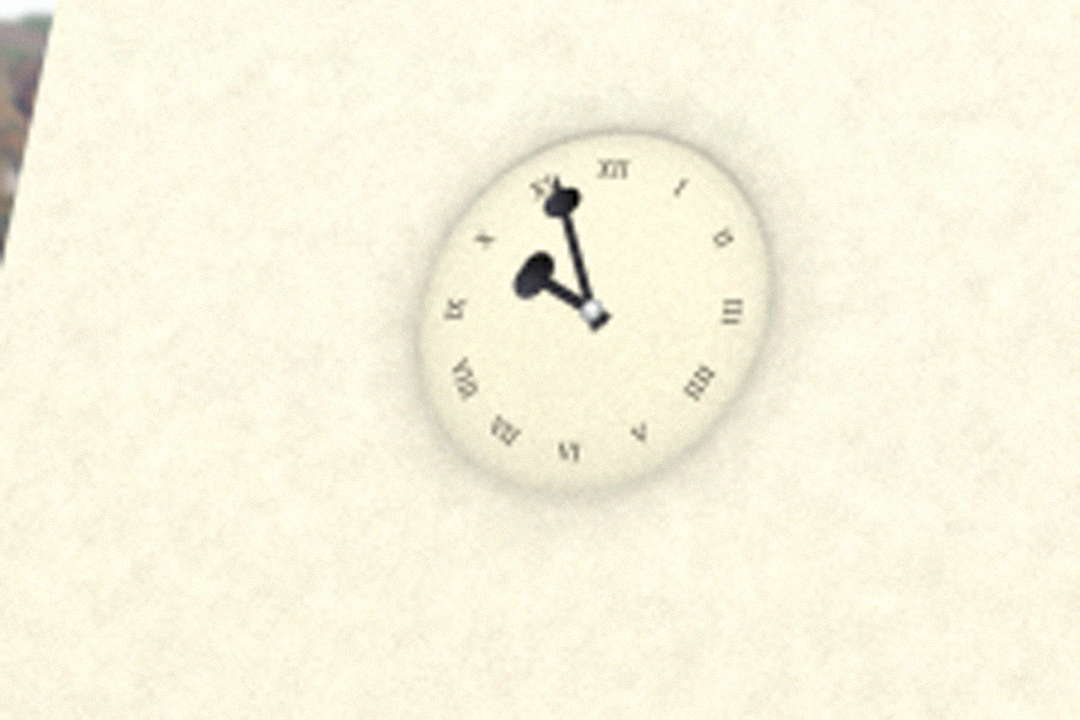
9:56
